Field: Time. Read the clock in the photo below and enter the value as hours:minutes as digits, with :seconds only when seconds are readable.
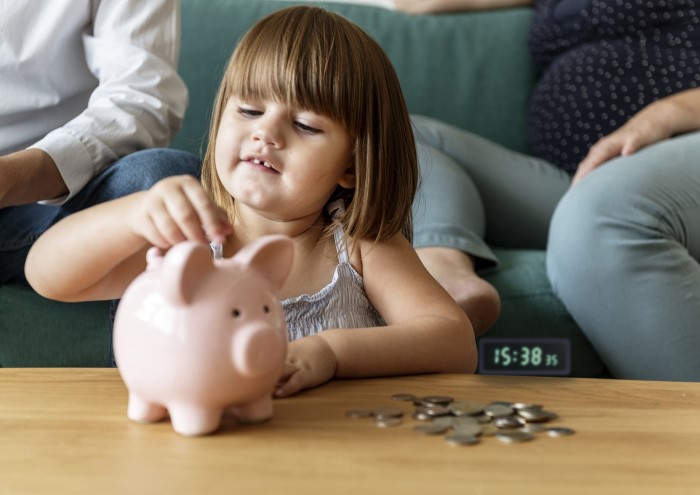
15:38
